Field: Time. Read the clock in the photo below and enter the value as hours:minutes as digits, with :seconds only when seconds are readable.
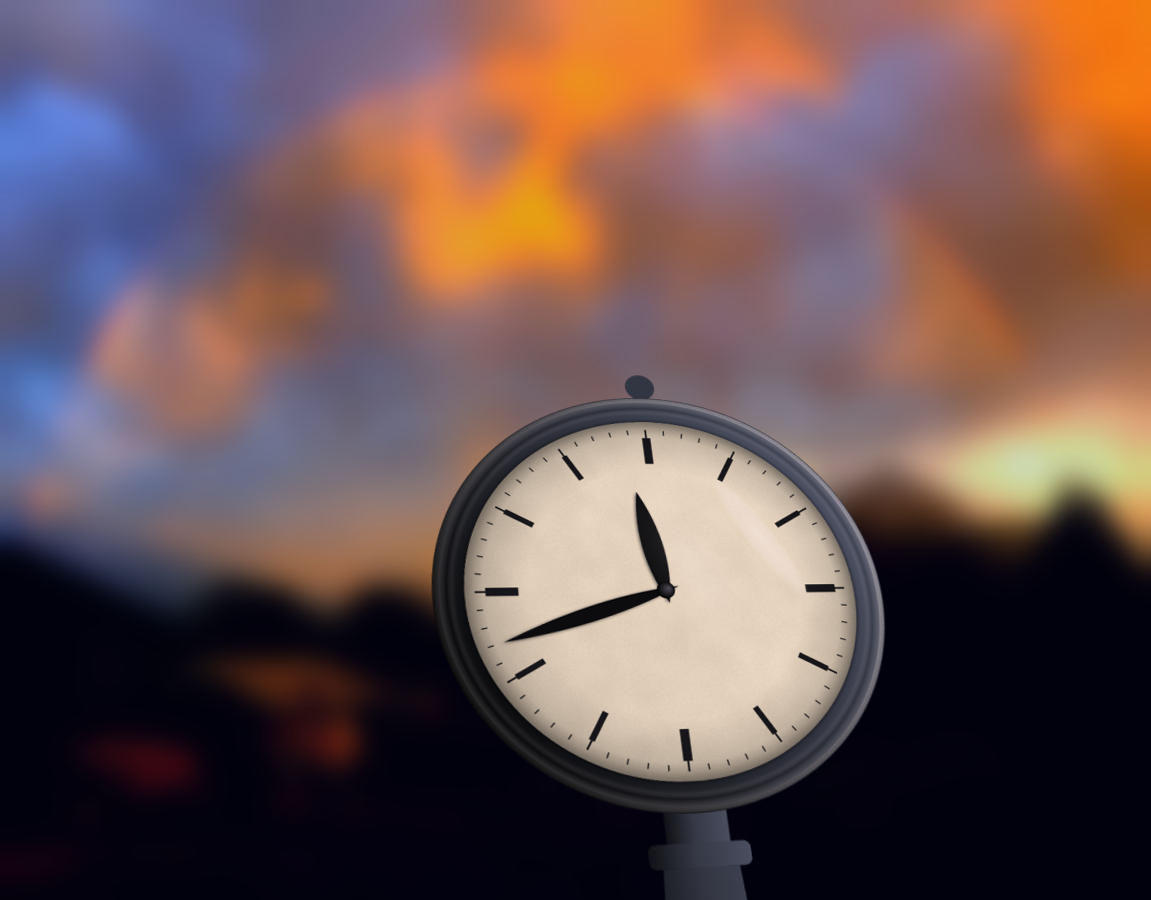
11:42
